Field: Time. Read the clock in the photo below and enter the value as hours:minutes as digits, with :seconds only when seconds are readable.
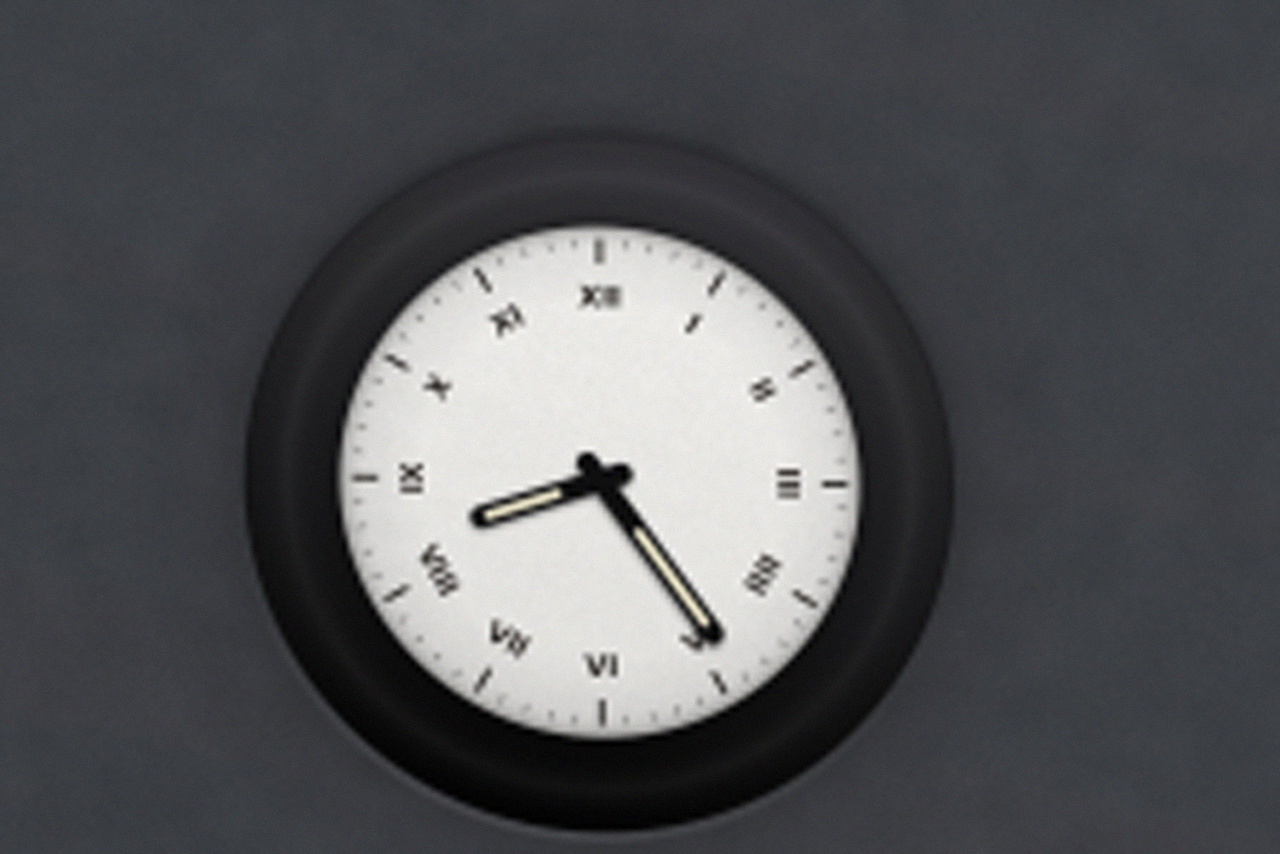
8:24
